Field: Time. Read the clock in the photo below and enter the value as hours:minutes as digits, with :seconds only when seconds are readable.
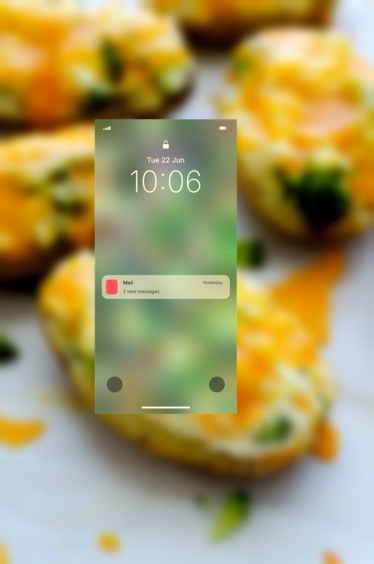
10:06
